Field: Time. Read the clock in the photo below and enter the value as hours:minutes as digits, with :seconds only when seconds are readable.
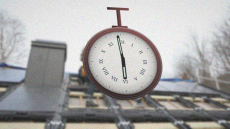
5:59
